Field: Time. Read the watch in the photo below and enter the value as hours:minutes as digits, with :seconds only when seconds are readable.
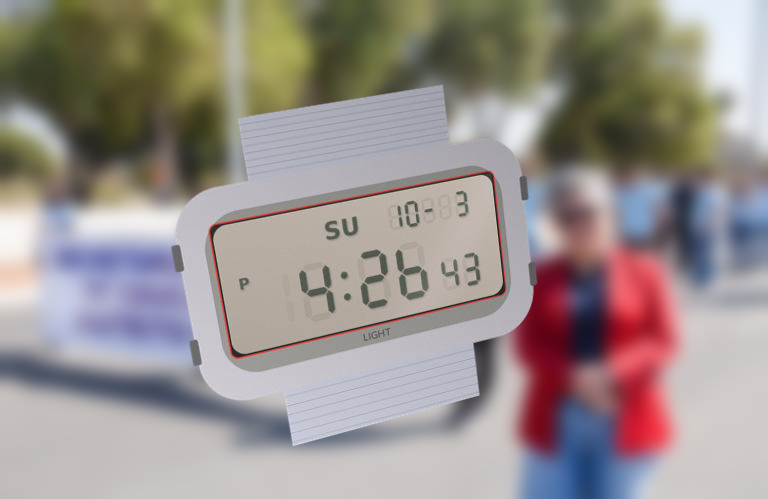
4:26:43
